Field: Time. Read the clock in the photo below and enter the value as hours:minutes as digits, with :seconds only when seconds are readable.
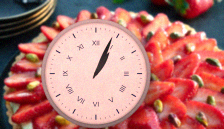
1:04
